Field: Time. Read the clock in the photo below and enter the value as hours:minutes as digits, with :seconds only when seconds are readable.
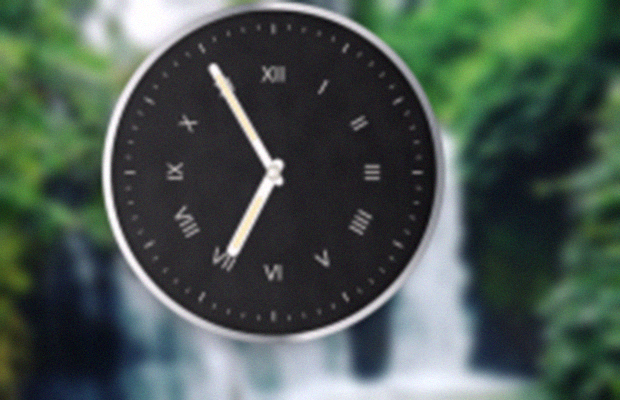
6:55
